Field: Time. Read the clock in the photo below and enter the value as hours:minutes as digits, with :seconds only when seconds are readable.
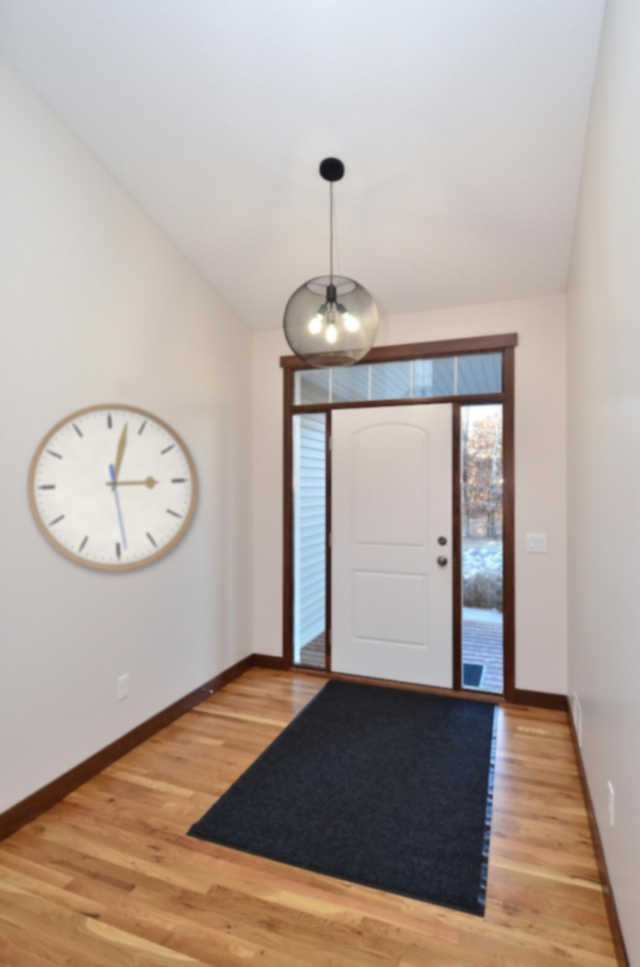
3:02:29
